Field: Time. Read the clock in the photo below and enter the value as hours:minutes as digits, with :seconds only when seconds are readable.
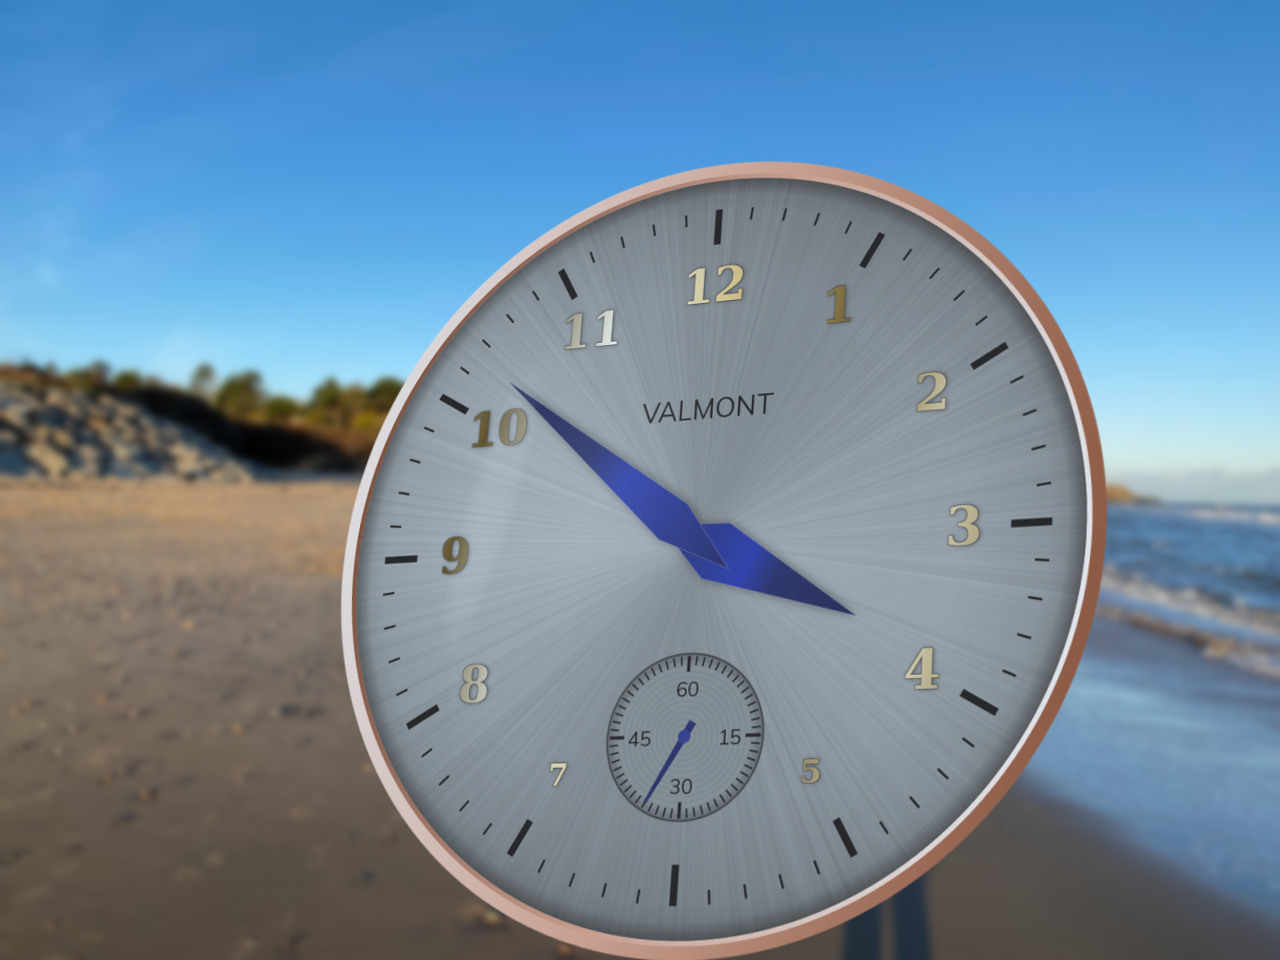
3:51:35
